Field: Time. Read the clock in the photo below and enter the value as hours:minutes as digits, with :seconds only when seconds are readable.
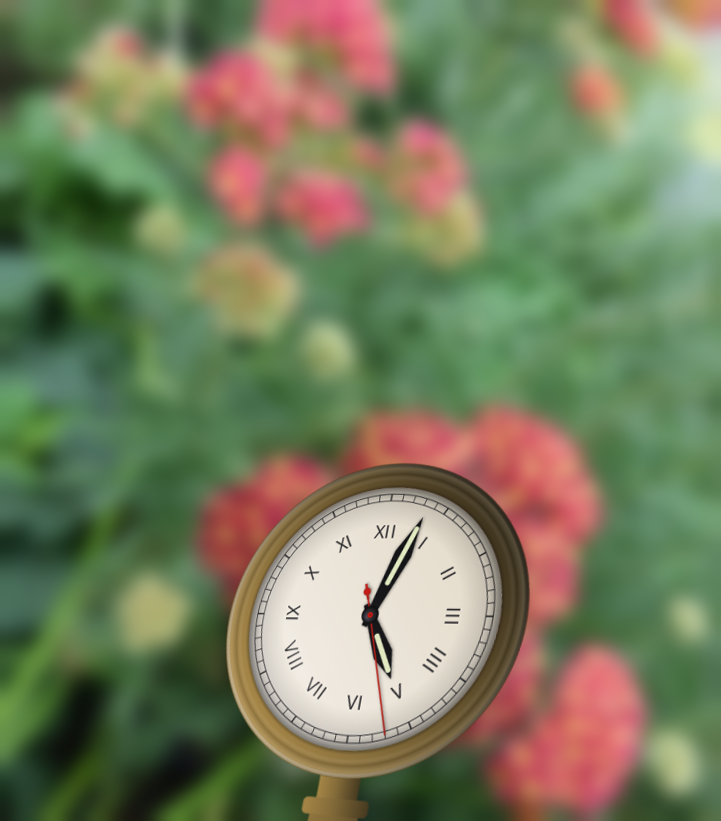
5:03:27
